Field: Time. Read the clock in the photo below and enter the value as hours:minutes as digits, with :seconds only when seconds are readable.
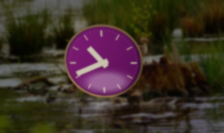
10:41
